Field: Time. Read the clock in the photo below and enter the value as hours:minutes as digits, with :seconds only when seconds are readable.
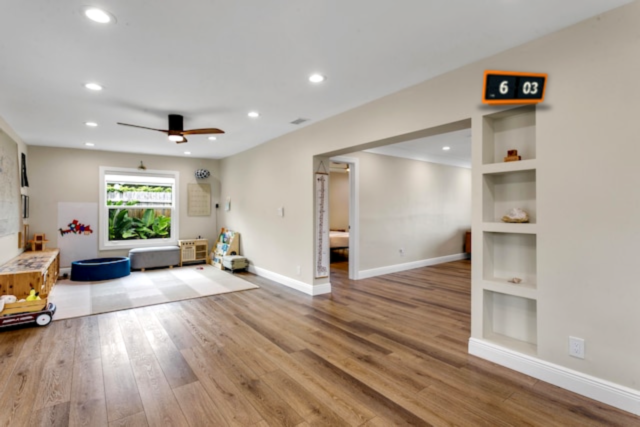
6:03
